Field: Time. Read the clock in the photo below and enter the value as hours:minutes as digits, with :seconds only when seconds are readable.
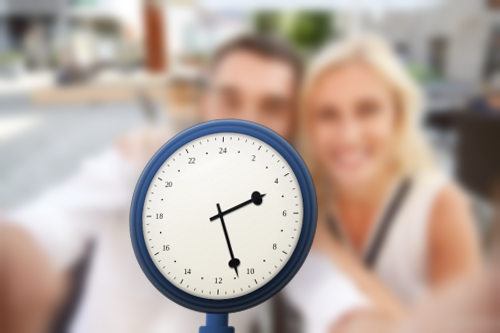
4:27
